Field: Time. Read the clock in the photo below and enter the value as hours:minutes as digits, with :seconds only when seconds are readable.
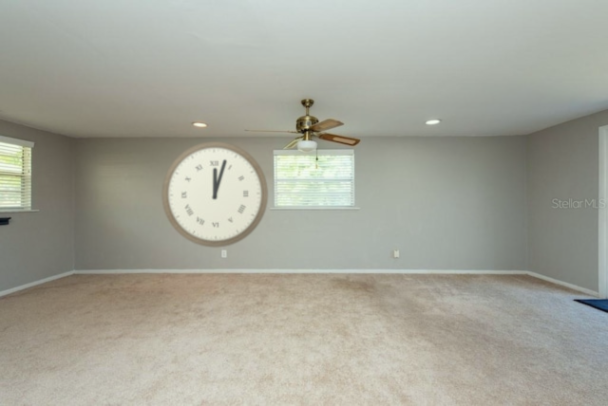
12:03
